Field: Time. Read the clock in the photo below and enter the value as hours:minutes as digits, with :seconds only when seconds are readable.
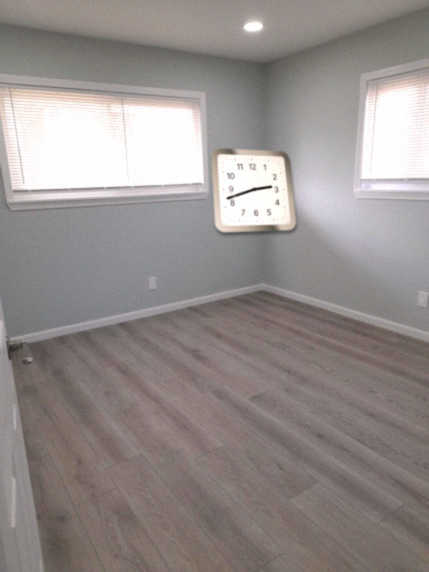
2:42
